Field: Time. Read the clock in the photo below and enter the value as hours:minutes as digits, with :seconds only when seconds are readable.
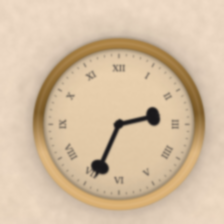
2:34
